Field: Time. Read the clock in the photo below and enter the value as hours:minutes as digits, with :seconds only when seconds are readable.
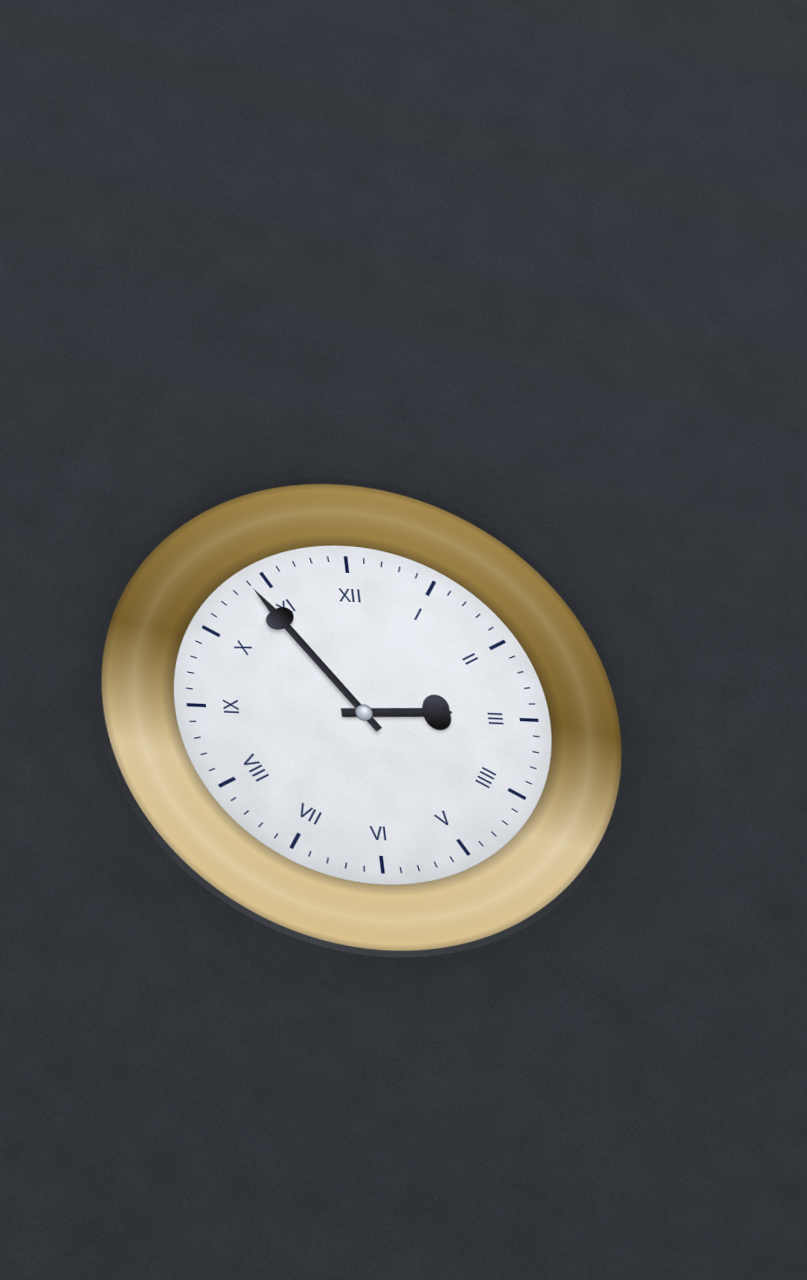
2:54
